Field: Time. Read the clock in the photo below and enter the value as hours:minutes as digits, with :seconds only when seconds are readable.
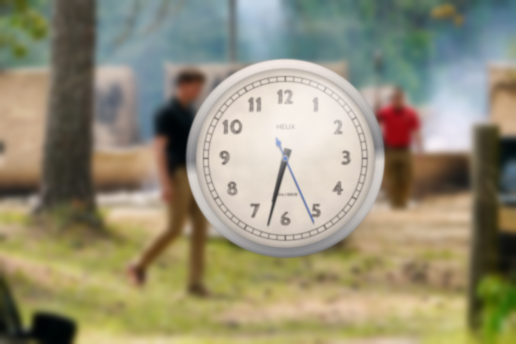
6:32:26
